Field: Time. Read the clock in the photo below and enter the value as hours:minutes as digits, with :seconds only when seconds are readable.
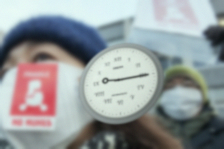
9:15
